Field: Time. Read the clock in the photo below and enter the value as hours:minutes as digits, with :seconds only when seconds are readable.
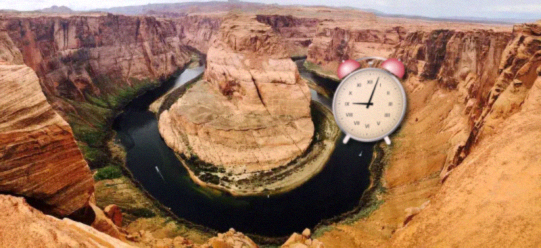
9:03
